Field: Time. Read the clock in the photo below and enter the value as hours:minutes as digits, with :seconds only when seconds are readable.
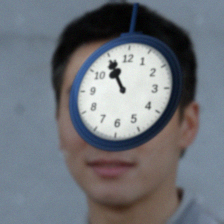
10:55
